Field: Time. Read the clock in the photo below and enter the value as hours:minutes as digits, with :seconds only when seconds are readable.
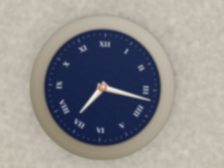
7:17
